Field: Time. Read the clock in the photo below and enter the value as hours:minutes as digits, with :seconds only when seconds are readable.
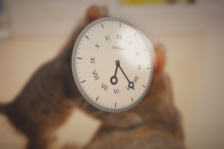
6:23
